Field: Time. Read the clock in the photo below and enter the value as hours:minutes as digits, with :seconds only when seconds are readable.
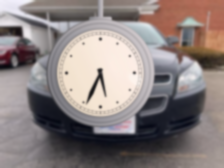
5:34
